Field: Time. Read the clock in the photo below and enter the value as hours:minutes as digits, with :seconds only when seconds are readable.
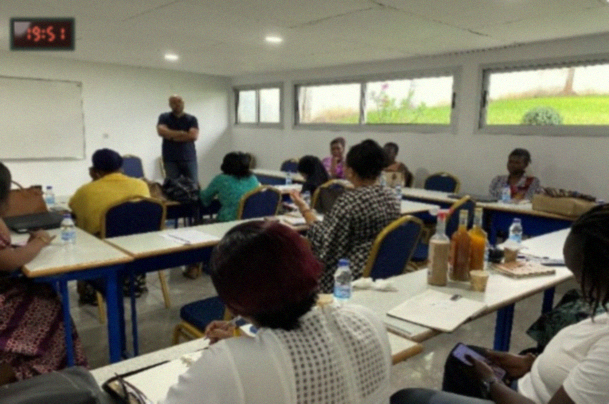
19:51
